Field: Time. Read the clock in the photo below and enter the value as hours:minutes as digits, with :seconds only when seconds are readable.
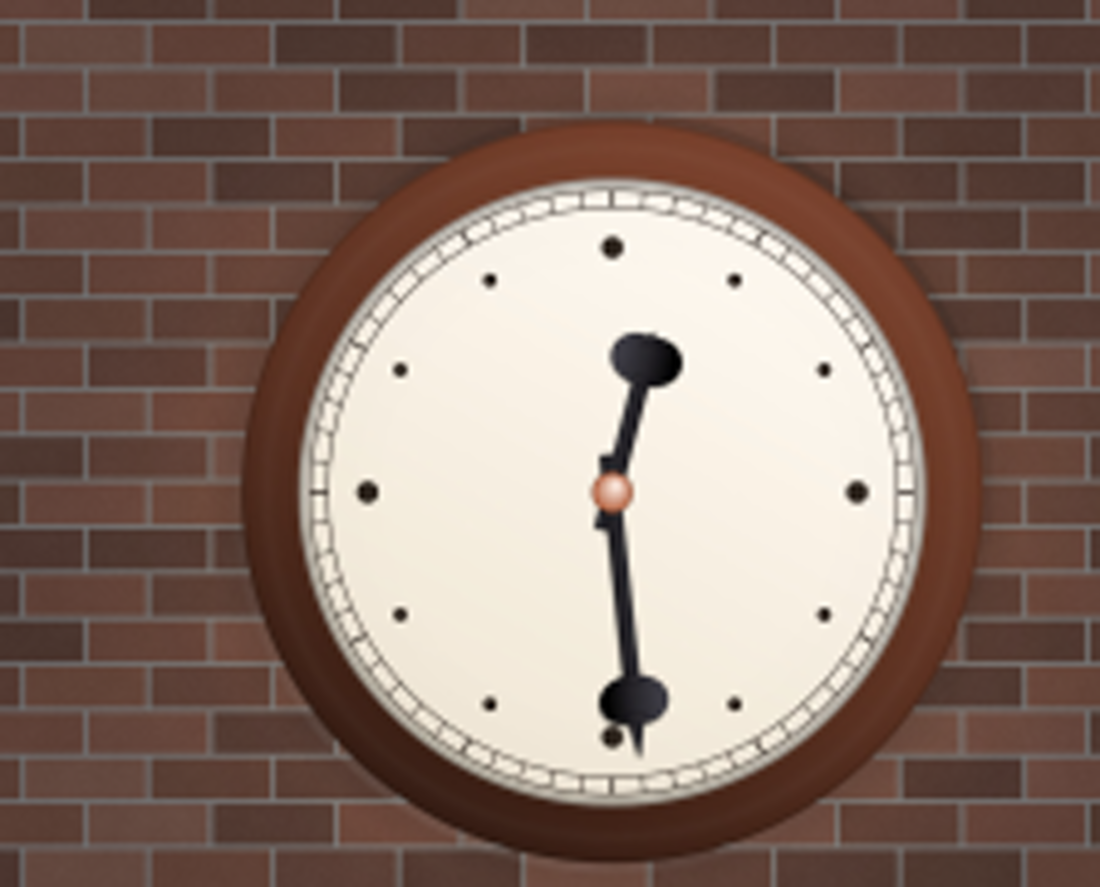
12:29
